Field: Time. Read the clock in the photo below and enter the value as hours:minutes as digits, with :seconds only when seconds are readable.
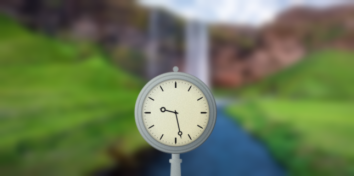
9:28
